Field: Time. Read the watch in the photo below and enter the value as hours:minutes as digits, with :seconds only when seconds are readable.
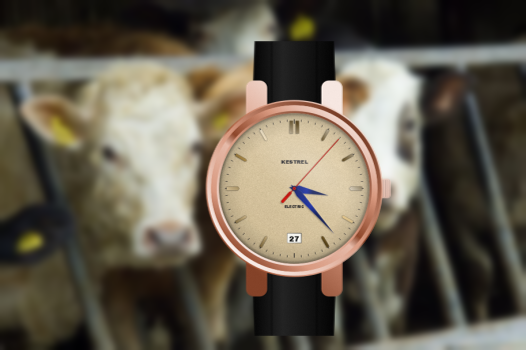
3:23:07
